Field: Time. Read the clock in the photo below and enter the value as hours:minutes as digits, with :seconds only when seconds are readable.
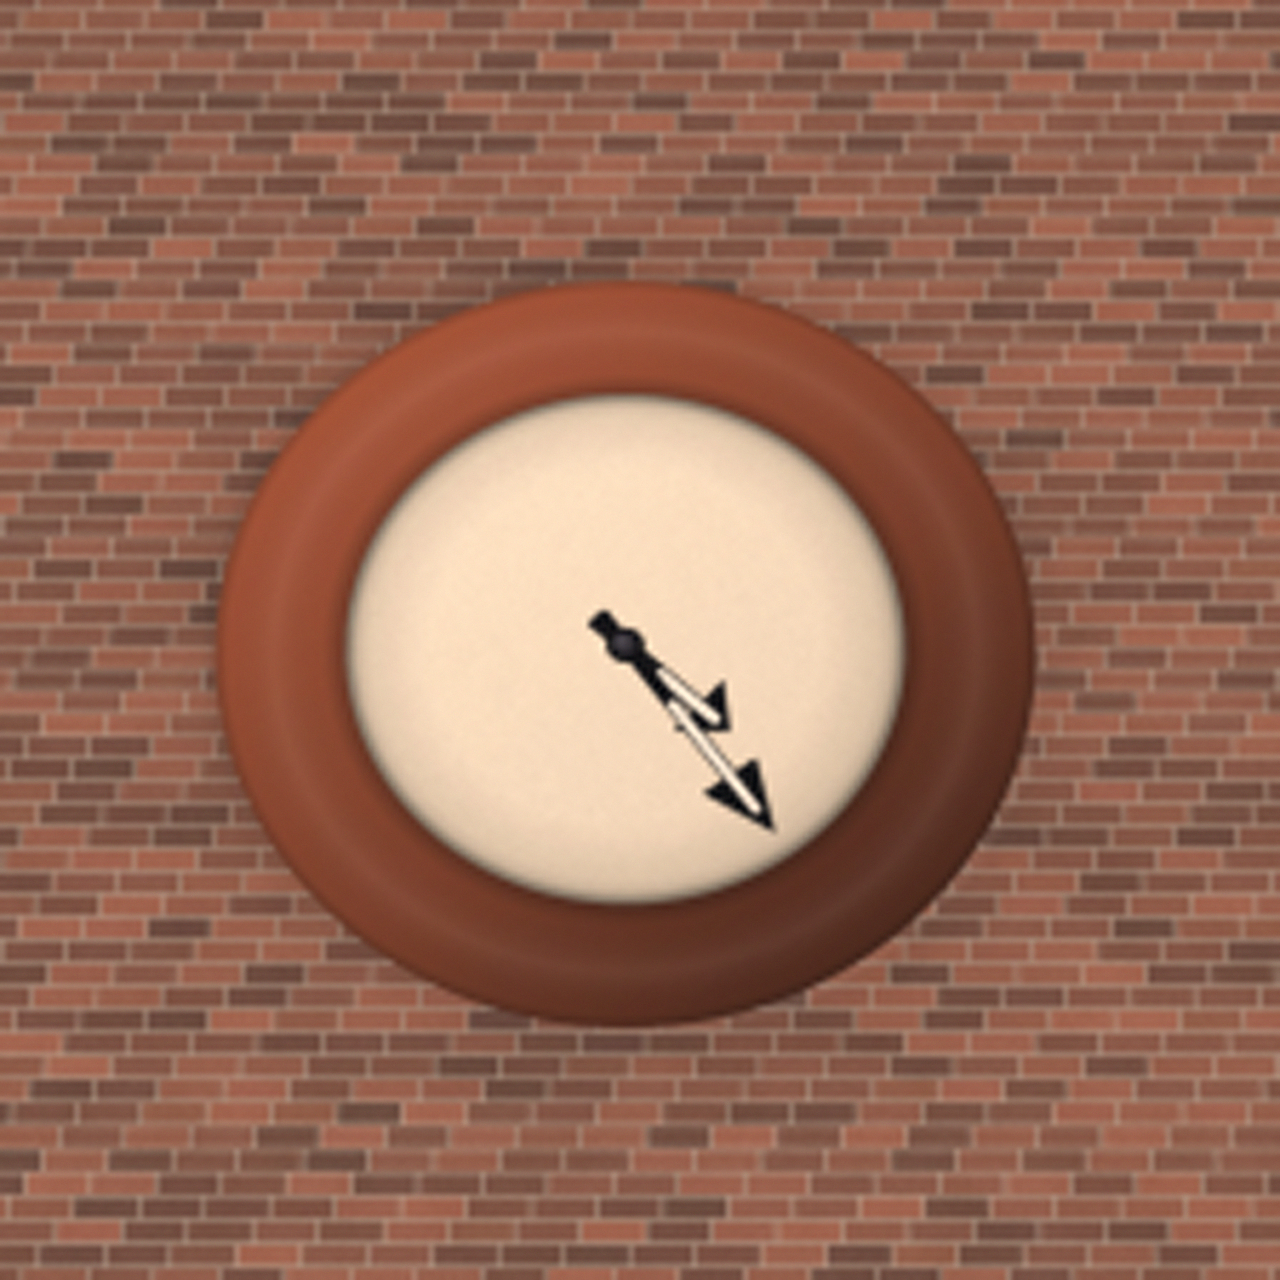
4:24
